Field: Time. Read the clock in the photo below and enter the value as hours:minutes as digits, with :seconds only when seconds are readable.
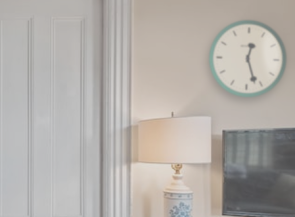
12:27
